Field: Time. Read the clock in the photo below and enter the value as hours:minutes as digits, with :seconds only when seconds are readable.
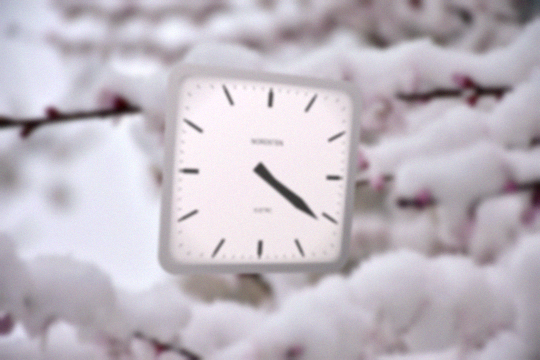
4:21
